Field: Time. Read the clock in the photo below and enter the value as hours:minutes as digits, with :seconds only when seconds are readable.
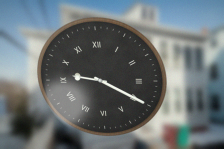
9:20
